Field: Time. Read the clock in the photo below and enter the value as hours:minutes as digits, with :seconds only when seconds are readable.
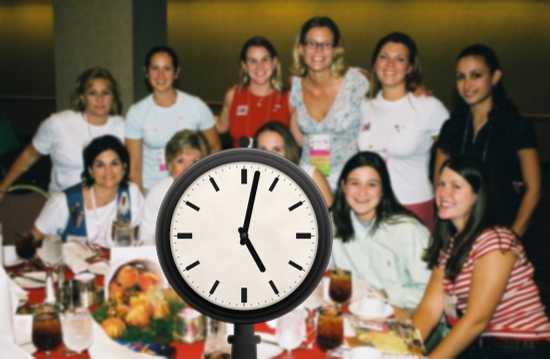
5:02
